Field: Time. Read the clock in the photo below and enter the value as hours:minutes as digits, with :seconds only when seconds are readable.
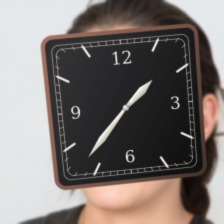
1:37
